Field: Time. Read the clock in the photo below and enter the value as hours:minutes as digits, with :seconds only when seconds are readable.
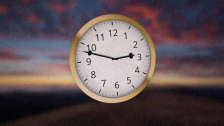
2:48
